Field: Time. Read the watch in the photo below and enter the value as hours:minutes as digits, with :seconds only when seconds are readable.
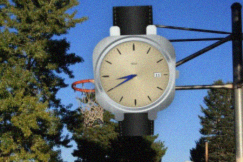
8:40
